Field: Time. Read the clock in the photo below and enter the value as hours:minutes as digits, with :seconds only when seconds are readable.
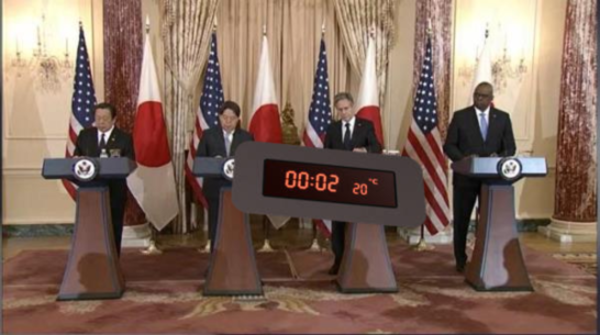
0:02
